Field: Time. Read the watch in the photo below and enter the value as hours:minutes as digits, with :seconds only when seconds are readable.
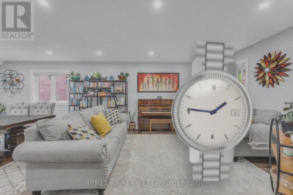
1:46
